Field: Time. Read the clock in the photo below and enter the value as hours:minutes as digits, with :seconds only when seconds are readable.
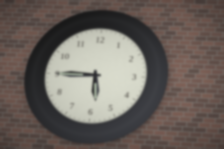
5:45
